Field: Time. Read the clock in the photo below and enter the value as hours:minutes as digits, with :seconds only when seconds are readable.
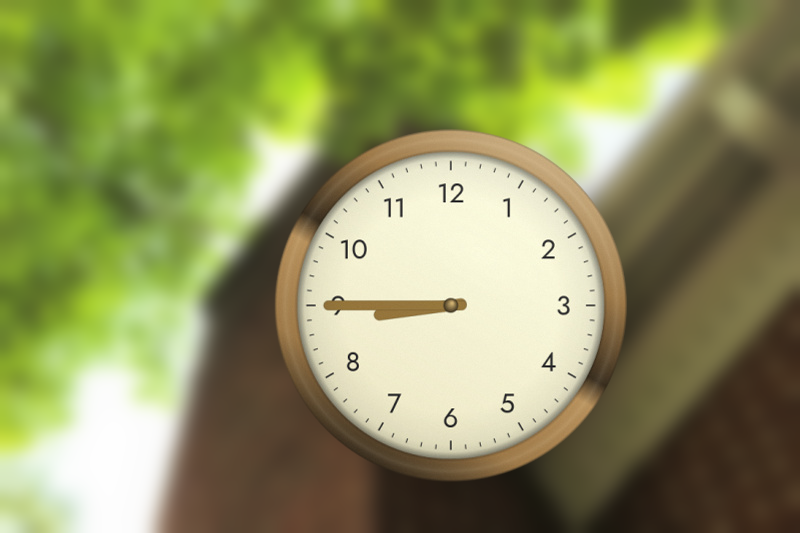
8:45
